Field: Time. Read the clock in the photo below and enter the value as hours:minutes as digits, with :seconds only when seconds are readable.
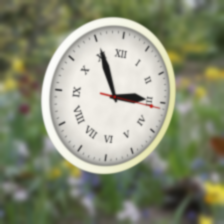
2:55:16
